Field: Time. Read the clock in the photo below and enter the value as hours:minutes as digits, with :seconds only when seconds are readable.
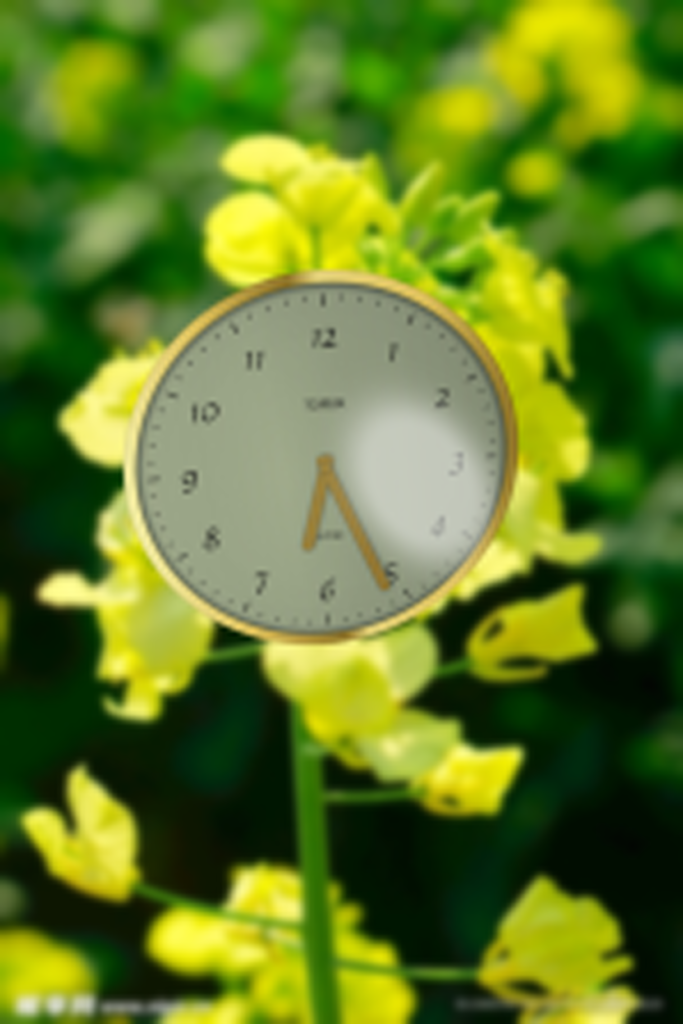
6:26
